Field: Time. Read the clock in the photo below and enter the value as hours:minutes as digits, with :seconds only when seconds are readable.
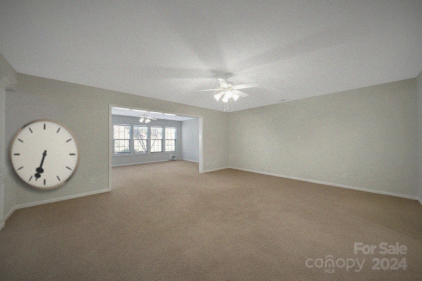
6:33
